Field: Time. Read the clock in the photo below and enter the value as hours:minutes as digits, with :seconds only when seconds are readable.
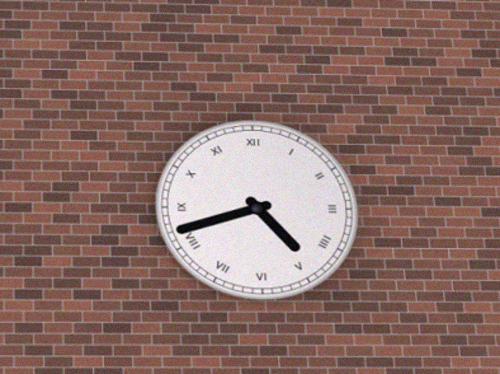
4:42
